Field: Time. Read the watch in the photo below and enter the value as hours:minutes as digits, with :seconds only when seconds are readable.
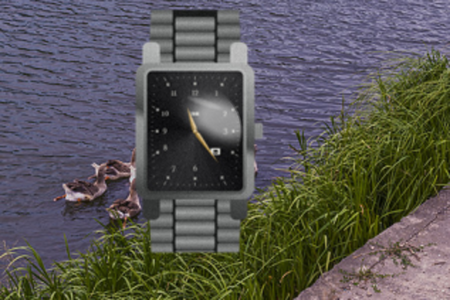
11:24
